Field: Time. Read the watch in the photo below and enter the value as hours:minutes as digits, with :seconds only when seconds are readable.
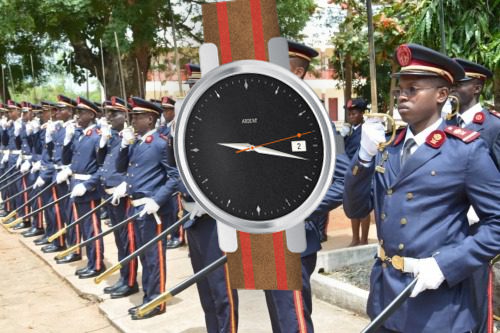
9:17:13
